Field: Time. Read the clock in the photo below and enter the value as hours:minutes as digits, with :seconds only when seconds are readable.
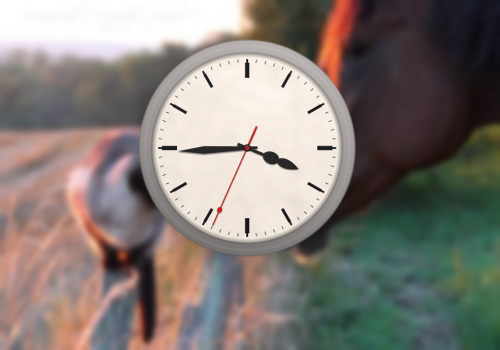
3:44:34
